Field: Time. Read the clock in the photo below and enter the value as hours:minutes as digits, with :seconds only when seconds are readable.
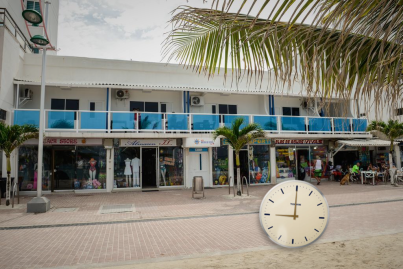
9:00
